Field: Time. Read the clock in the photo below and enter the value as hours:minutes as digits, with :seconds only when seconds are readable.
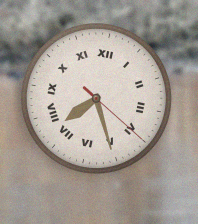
7:25:20
